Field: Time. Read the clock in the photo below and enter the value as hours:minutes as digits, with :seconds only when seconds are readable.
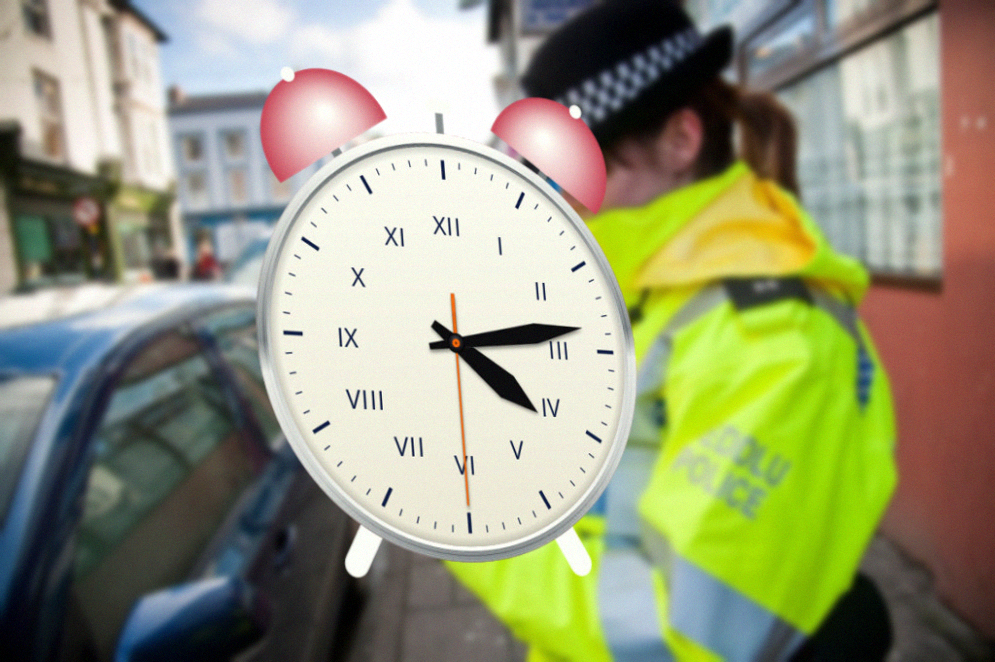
4:13:30
